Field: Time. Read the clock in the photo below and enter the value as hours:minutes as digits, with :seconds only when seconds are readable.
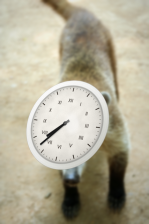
7:37
